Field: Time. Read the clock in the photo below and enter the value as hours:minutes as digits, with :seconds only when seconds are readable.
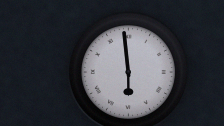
5:59
